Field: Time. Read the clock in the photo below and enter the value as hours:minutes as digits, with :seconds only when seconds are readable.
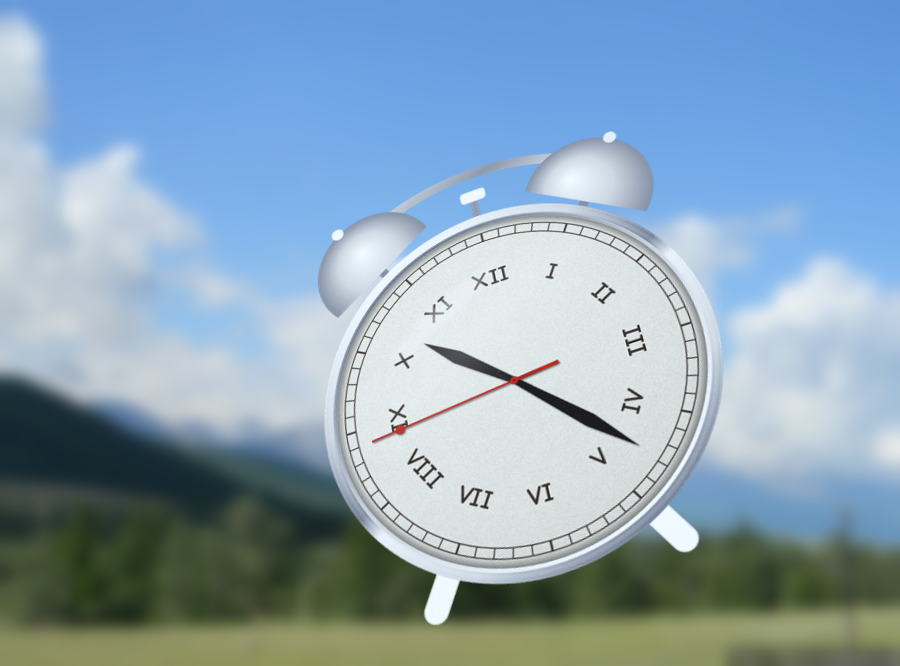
10:22:44
